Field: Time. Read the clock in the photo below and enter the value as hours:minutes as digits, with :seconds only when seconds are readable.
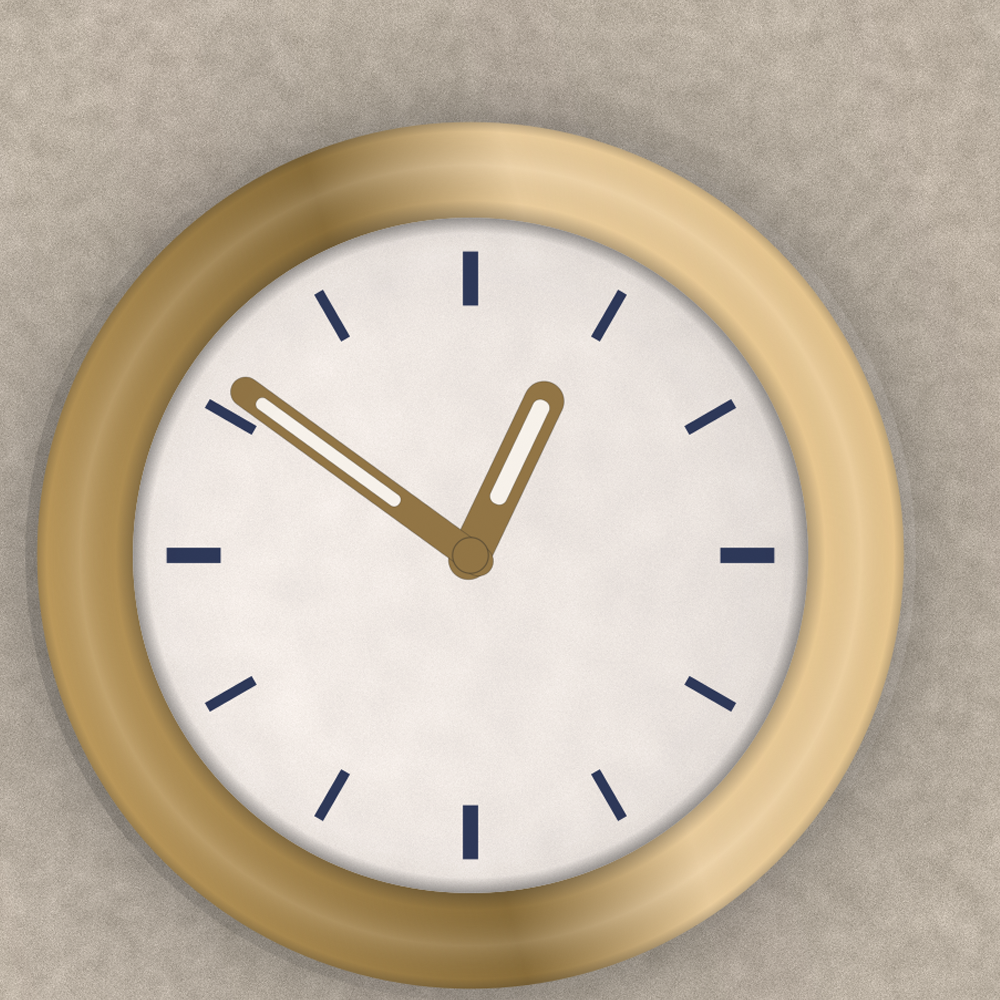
12:51
